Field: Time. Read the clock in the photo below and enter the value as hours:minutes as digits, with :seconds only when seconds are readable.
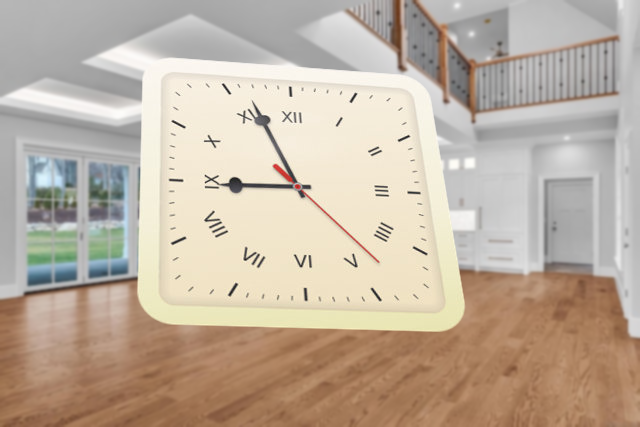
8:56:23
